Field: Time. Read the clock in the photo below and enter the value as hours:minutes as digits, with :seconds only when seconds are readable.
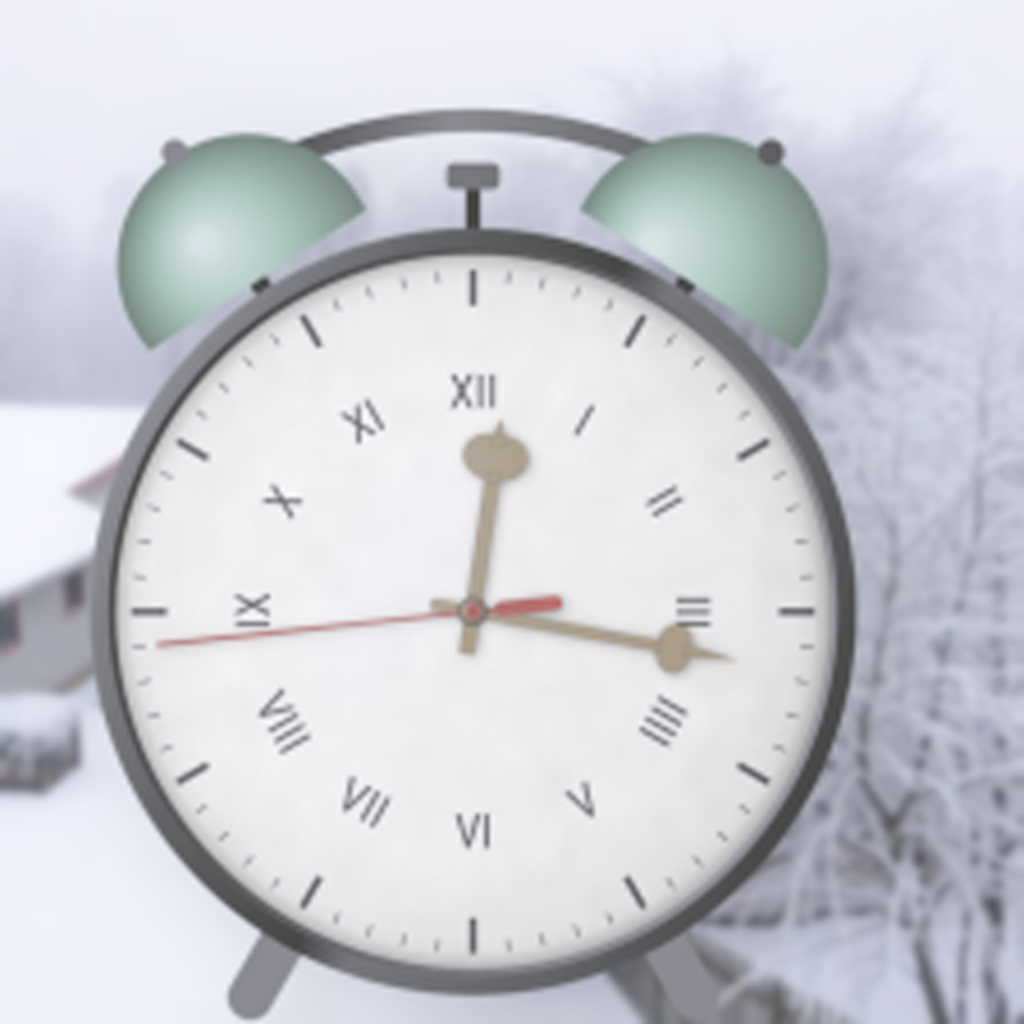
12:16:44
